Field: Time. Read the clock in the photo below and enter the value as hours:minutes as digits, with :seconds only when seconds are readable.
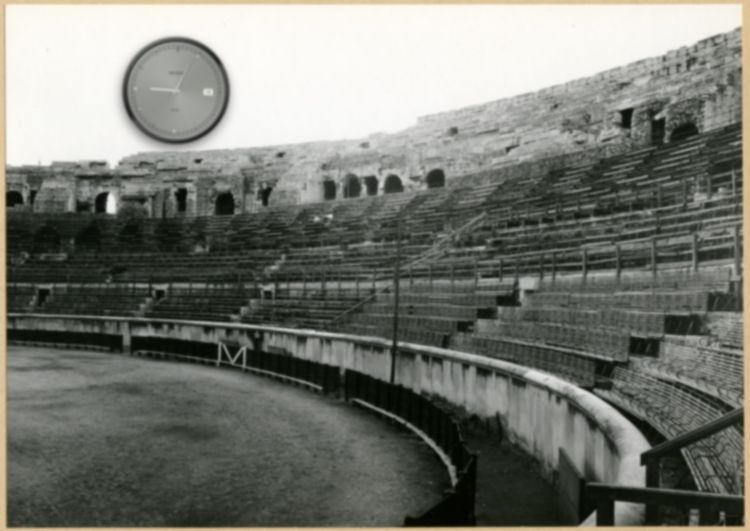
9:04
